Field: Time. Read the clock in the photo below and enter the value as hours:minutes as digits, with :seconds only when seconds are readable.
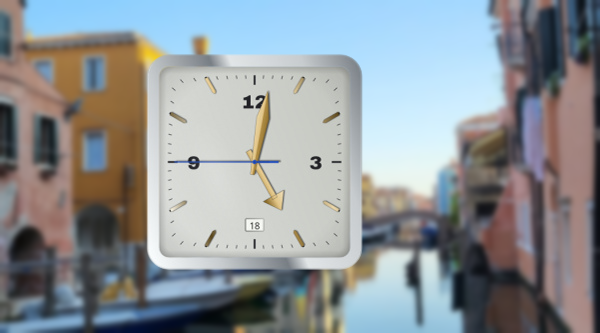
5:01:45
